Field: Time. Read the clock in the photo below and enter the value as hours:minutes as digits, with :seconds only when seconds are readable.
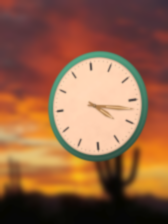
4:17
